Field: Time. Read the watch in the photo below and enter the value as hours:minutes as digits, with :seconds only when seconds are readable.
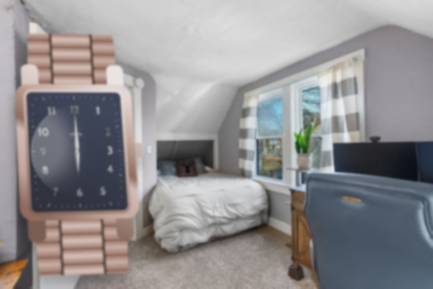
6:00
